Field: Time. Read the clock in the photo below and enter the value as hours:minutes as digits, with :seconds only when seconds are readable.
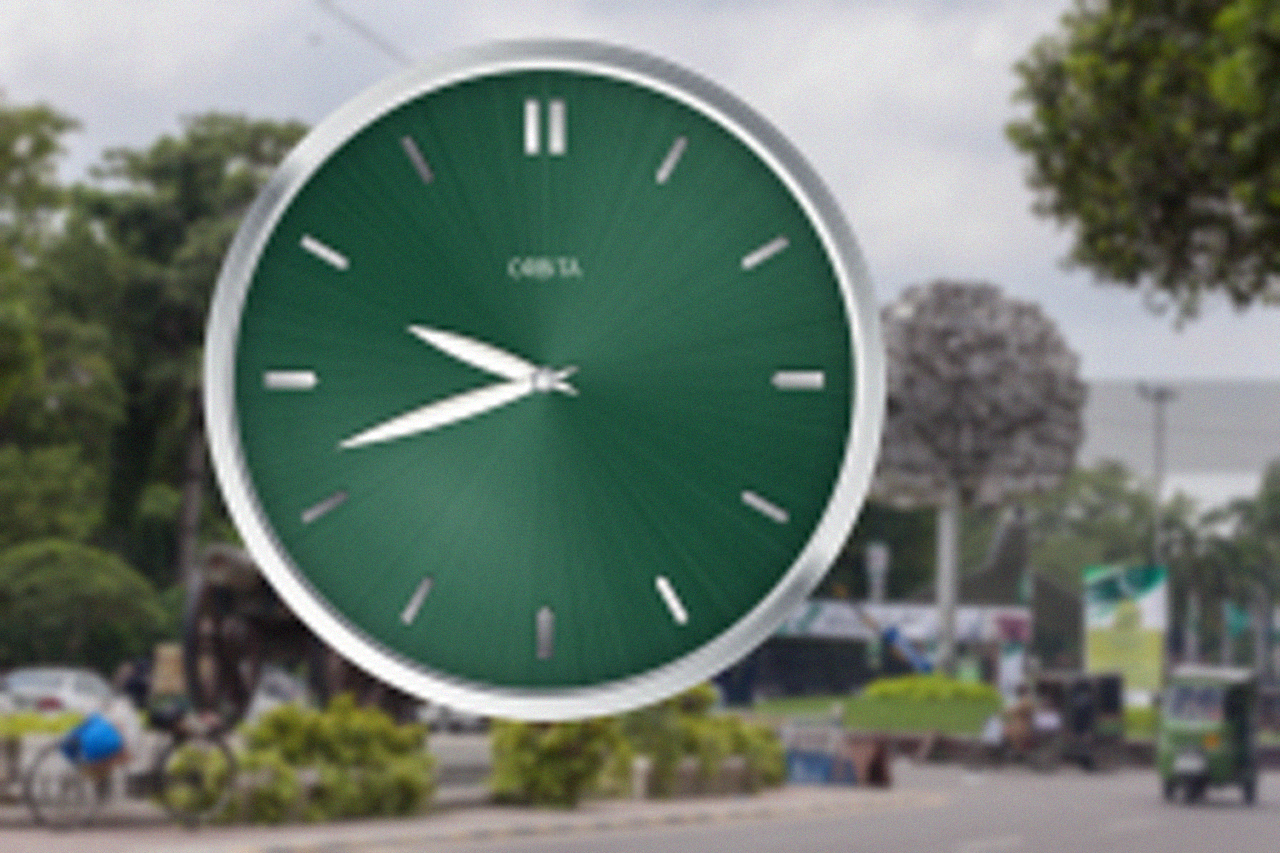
9:42
